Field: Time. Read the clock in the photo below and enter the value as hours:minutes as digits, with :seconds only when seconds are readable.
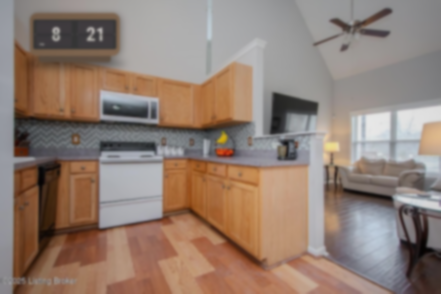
8:21
